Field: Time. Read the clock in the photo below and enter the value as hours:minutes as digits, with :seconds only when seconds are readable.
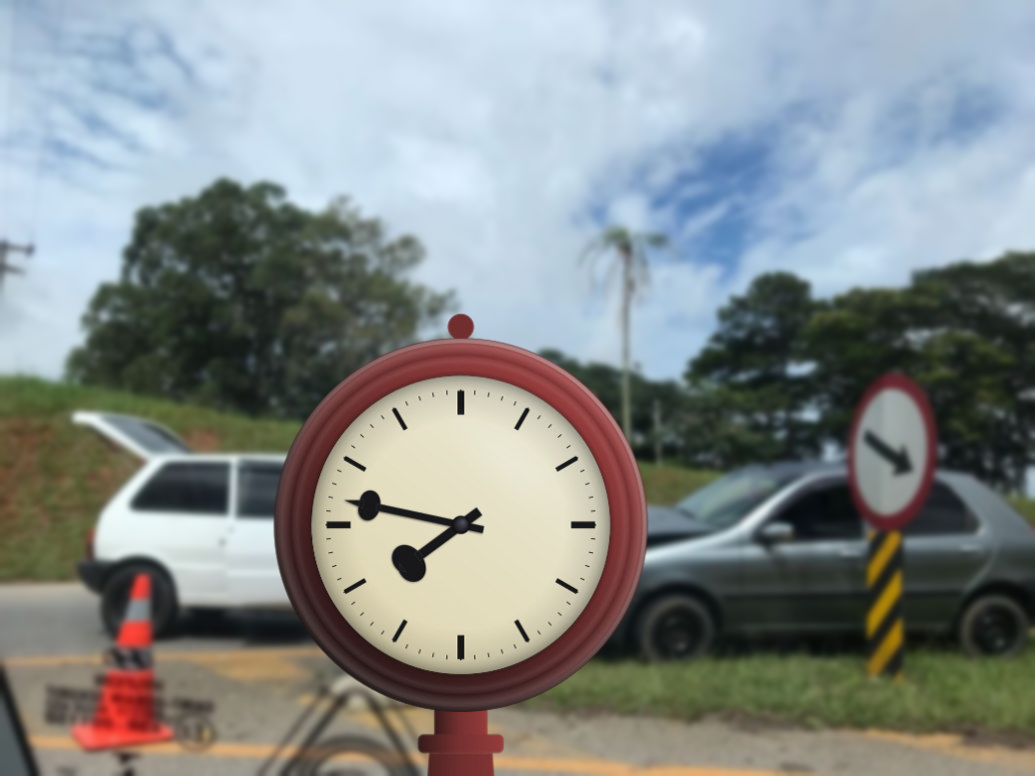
7:47
